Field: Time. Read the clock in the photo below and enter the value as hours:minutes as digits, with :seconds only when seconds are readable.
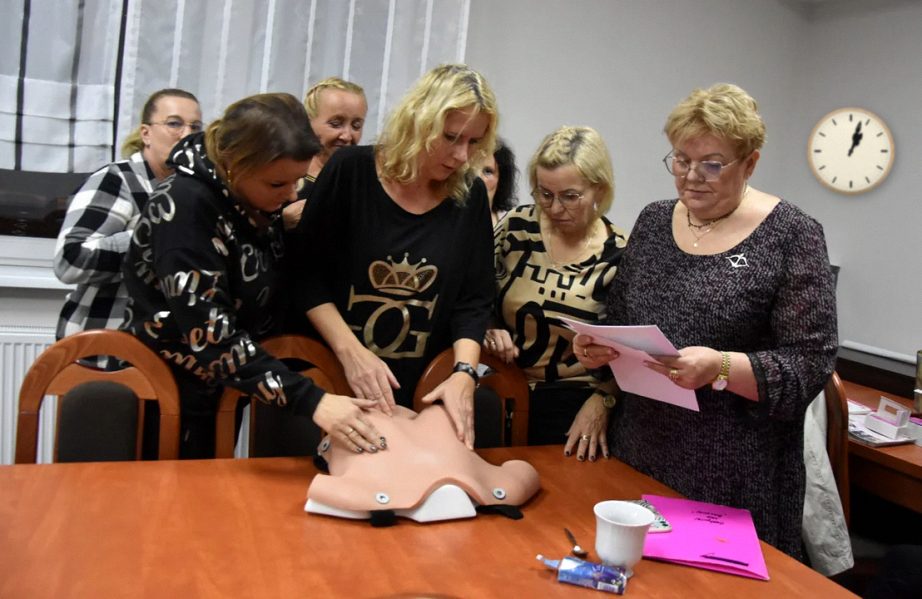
1:03
